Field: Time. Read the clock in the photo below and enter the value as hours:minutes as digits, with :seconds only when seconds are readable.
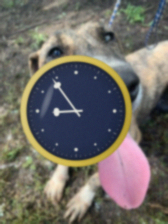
8:54
